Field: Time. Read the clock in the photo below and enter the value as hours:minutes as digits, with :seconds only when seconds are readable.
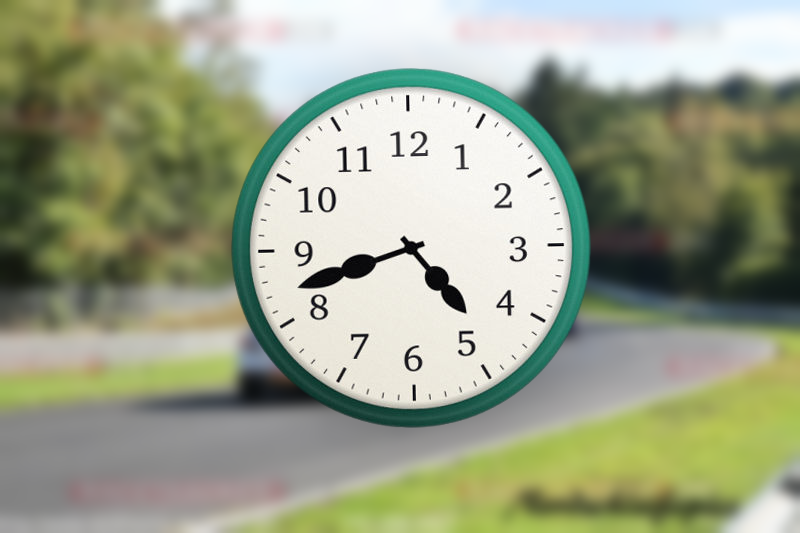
4:42
